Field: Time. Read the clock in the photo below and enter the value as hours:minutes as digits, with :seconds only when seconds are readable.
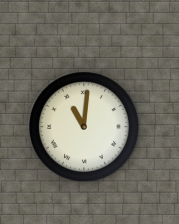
11:01
